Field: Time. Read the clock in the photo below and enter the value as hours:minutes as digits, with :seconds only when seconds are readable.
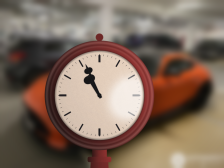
10:56
